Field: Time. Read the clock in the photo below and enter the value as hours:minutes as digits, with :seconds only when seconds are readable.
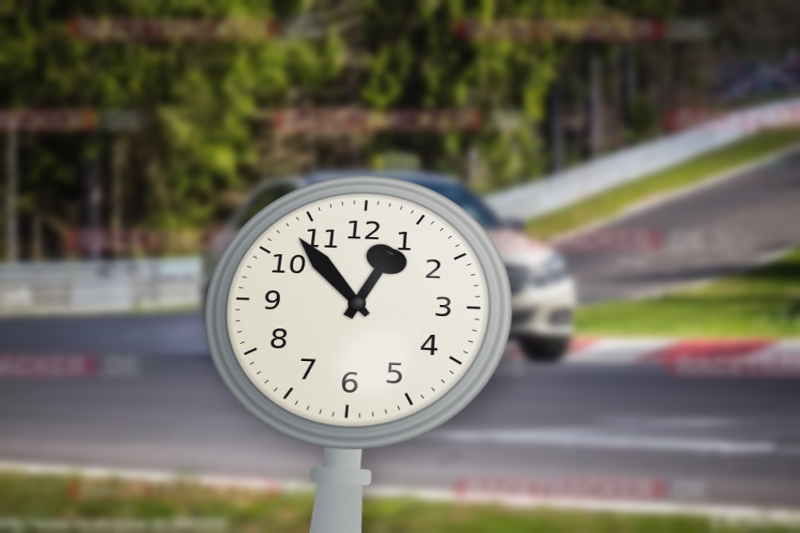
12:53
